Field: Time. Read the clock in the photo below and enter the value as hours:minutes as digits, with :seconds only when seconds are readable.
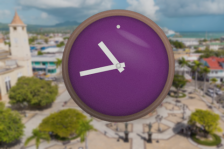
10:43
